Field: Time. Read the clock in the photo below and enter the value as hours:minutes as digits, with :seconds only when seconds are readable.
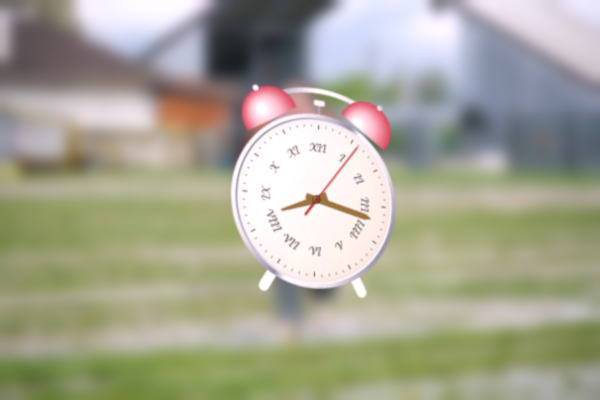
8:17:06
